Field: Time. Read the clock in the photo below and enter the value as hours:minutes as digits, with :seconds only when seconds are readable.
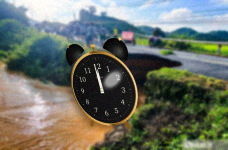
11:59
